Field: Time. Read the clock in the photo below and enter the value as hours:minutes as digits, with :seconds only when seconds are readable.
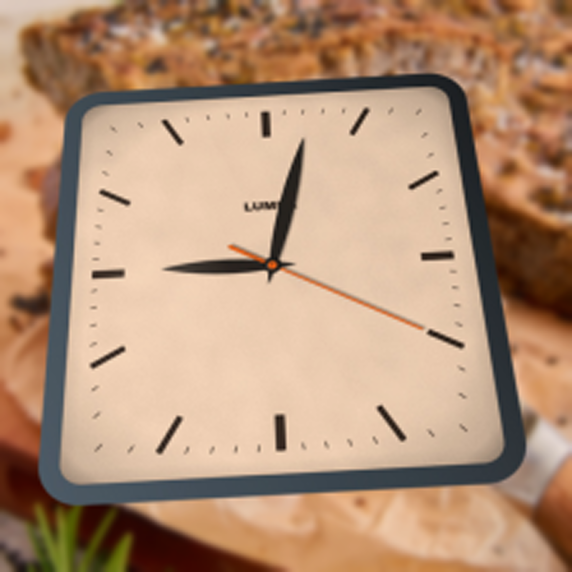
9:02:20
